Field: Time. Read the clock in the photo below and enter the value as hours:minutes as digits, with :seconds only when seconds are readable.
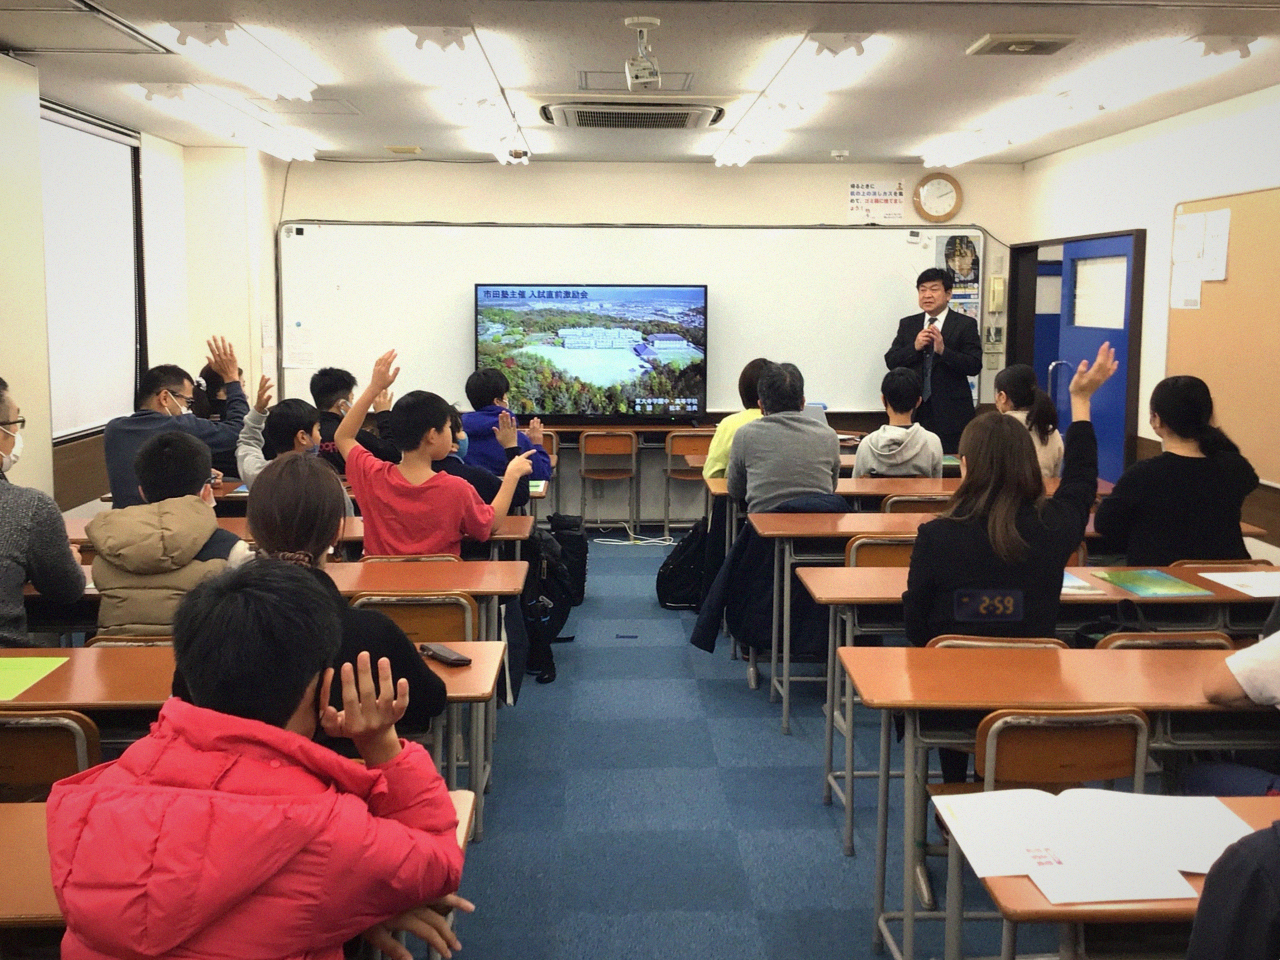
2:59
